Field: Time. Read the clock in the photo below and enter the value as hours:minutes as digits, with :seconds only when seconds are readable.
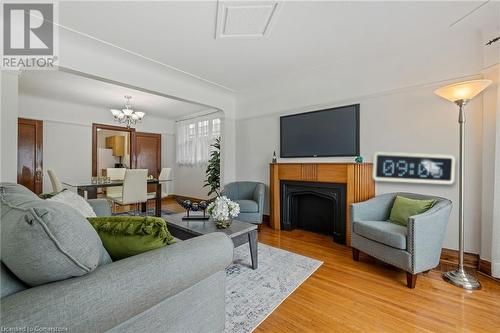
9:05
